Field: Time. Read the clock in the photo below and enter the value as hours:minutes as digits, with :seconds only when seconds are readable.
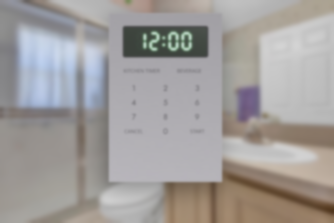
12:00
